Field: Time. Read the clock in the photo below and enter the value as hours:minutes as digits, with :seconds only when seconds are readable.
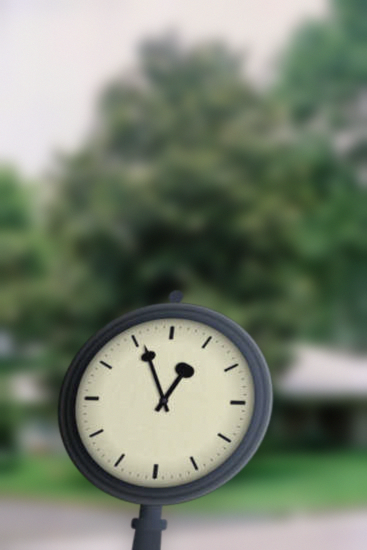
12:56
